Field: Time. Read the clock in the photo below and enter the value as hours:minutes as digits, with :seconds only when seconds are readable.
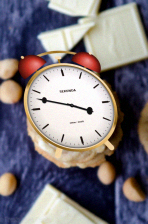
3:48
